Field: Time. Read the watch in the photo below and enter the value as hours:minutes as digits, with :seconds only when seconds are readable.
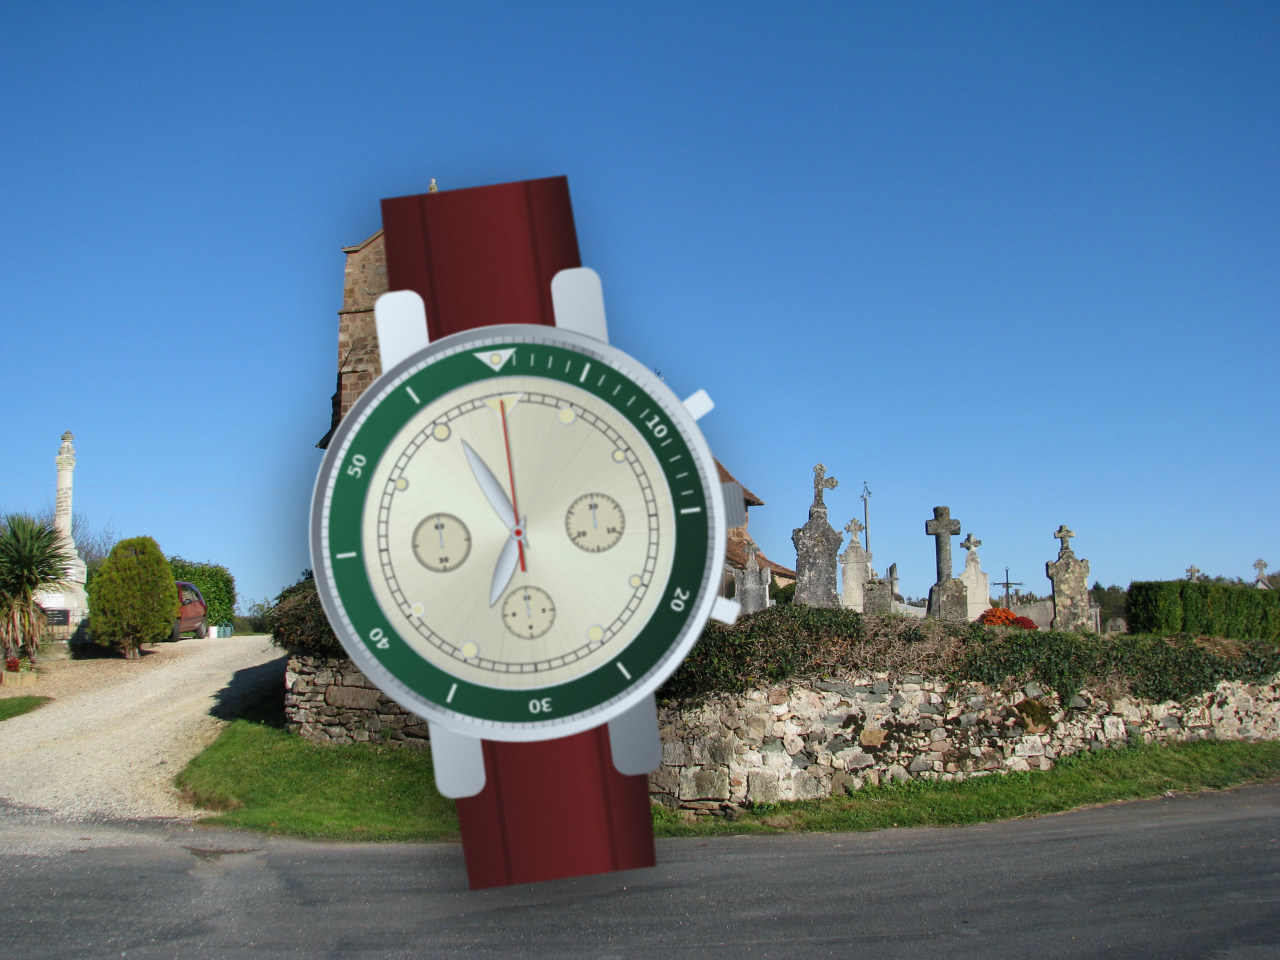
6:56
